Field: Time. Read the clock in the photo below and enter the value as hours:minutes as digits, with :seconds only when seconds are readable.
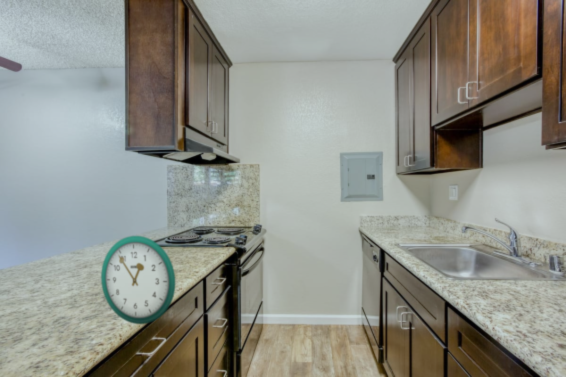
12:54
